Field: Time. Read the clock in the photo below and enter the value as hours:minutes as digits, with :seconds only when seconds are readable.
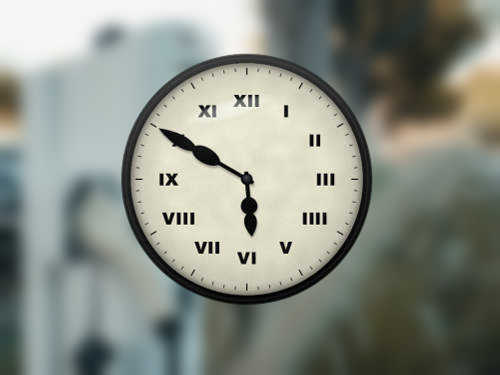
5:50
